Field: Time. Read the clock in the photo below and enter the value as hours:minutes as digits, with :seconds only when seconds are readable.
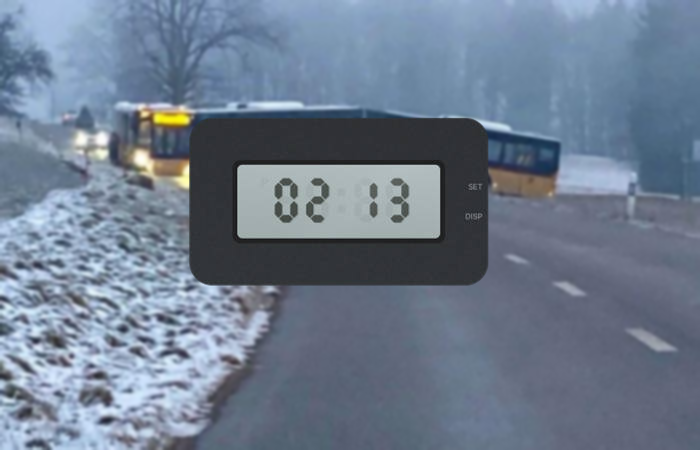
2:13
